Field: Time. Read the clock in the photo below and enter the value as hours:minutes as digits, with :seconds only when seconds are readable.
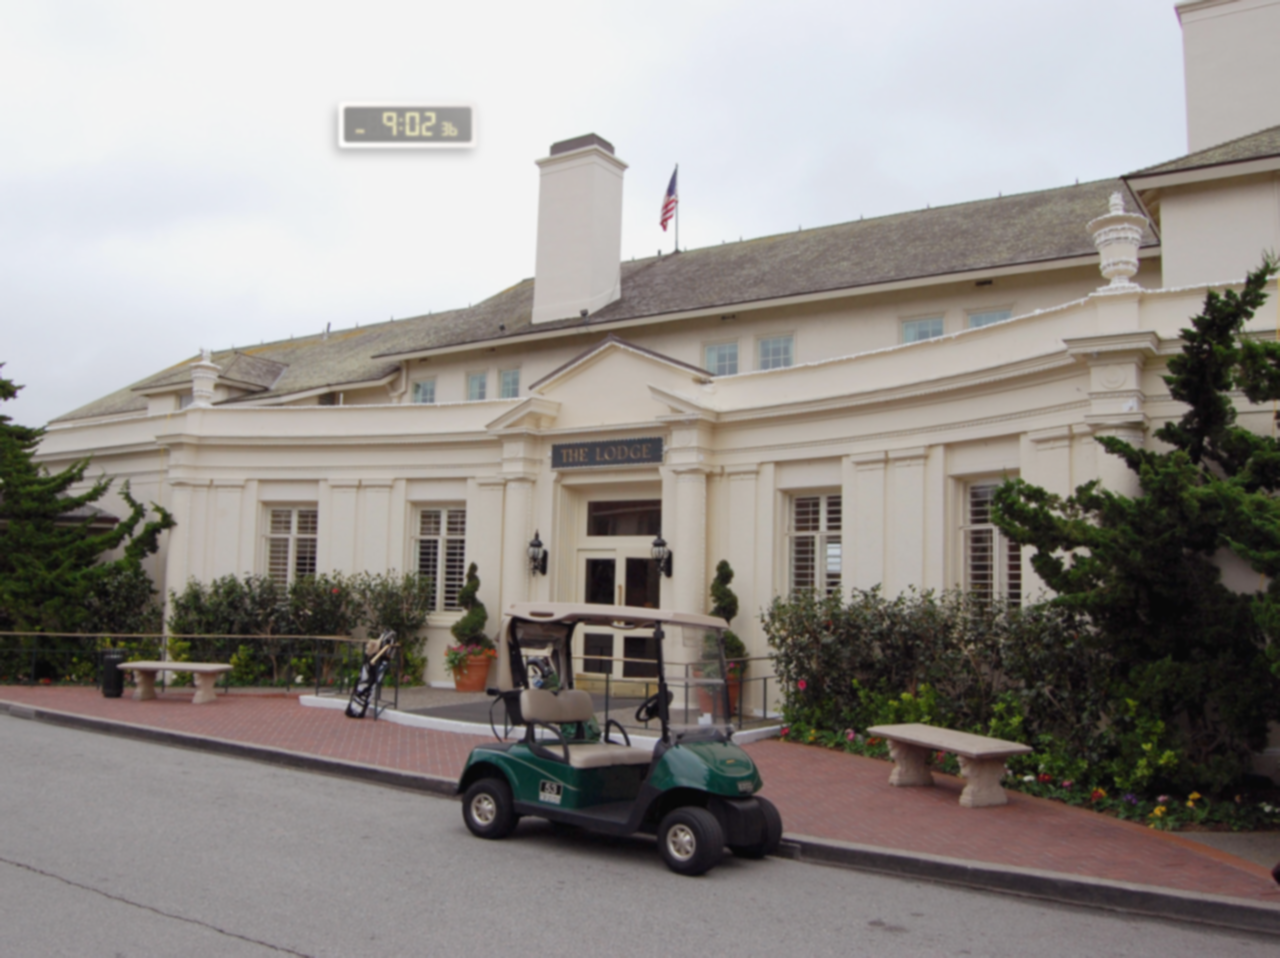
9:02
